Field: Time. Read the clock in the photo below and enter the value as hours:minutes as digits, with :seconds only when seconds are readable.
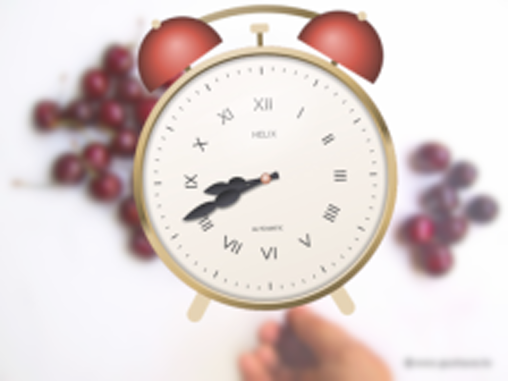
8:41
